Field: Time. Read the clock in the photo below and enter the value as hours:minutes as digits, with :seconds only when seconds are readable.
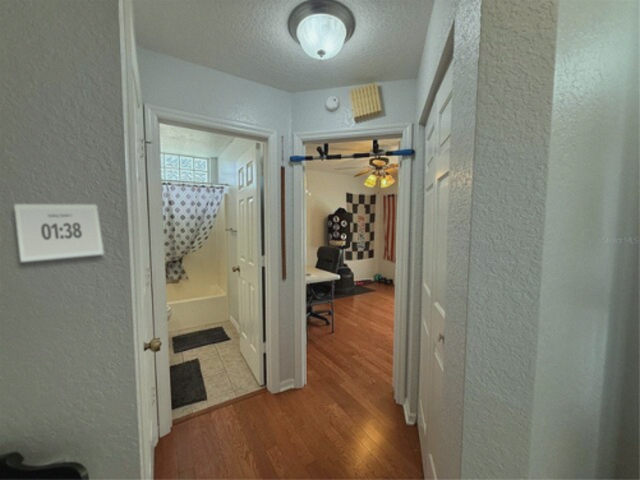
1:38
